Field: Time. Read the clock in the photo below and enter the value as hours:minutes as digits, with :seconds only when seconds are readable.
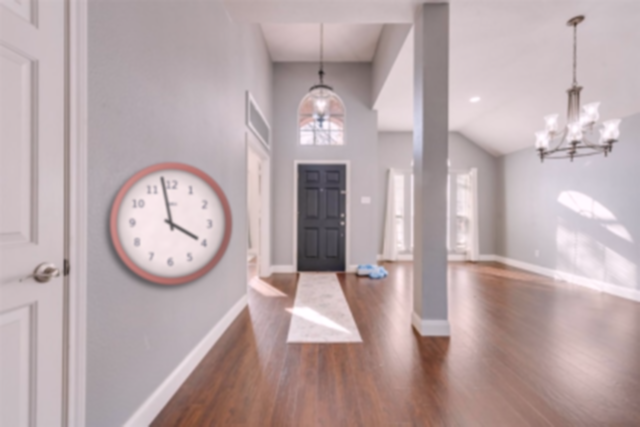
3:58
